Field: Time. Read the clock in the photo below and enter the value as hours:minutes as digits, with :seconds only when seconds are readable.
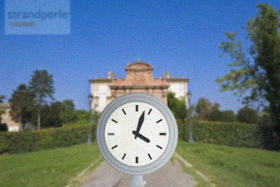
4:03
